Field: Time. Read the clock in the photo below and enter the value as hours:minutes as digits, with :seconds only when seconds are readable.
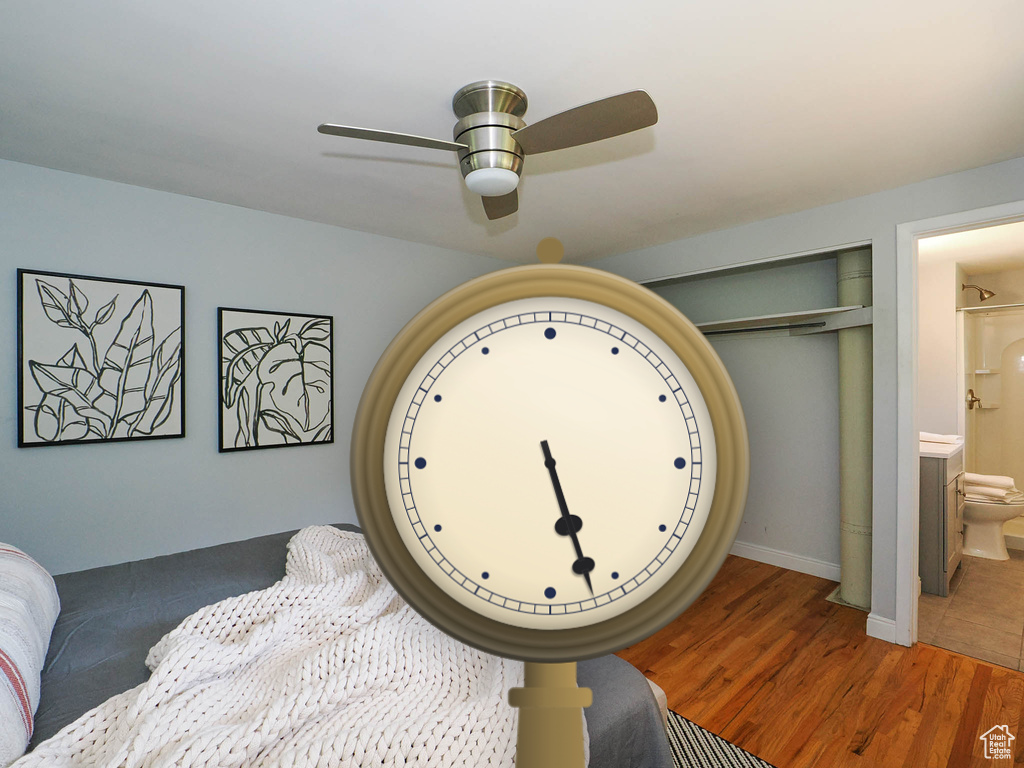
5:27
